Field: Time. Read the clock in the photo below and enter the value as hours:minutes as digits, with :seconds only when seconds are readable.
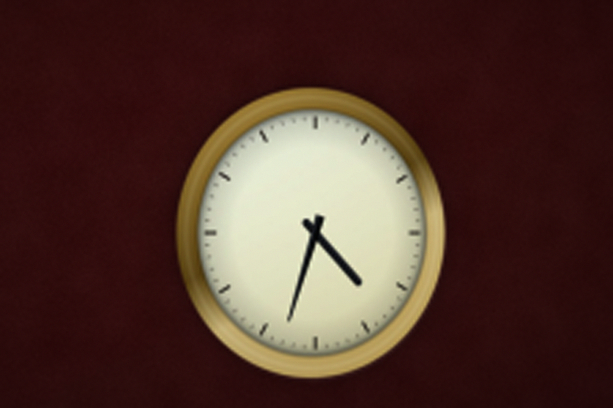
4:33
